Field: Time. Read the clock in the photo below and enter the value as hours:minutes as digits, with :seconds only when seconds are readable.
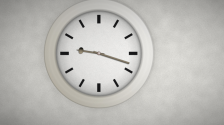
9:18
